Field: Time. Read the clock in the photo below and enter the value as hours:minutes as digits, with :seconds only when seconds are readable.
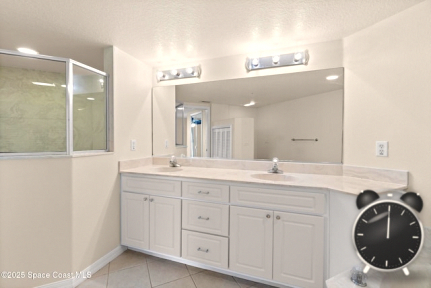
12:00
